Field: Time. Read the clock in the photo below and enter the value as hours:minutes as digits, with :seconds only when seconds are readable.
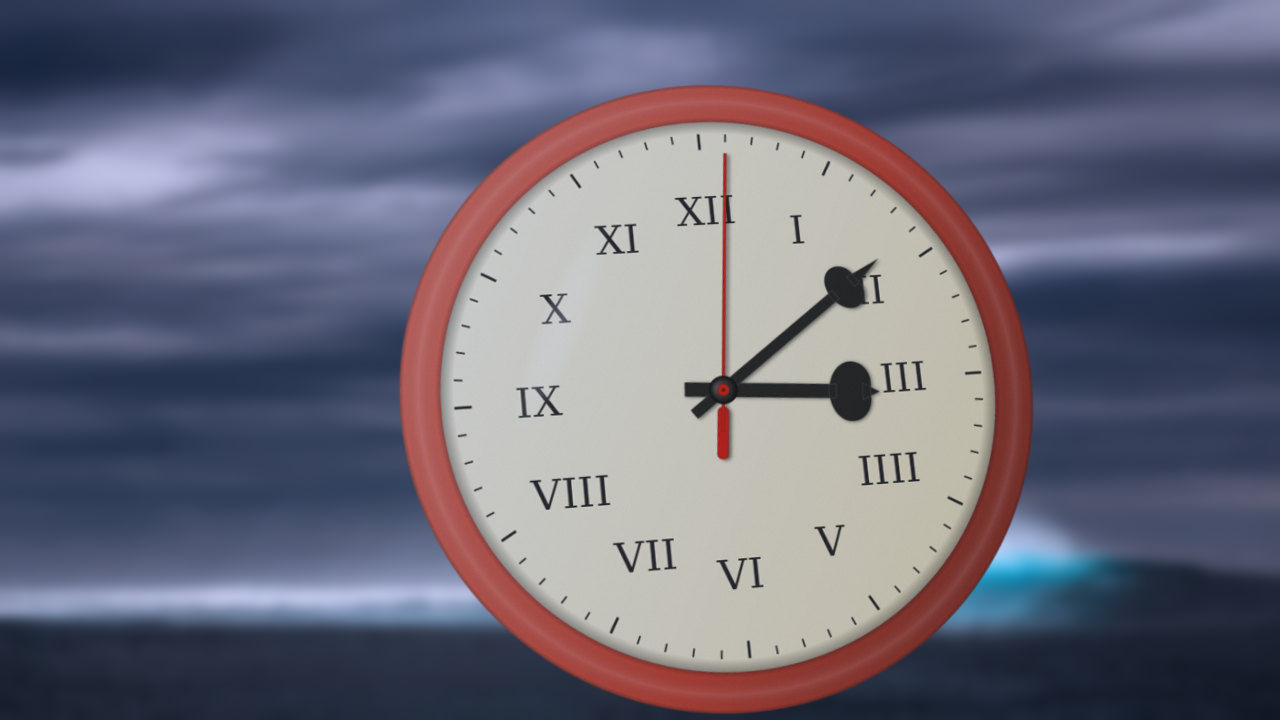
3:09:01
